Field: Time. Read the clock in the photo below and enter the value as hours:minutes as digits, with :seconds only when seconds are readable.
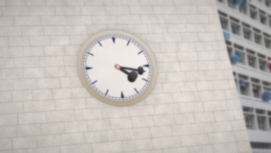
4:17
